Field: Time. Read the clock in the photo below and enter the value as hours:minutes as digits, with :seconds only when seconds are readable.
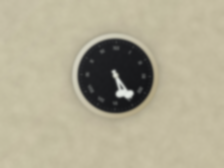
5:24
